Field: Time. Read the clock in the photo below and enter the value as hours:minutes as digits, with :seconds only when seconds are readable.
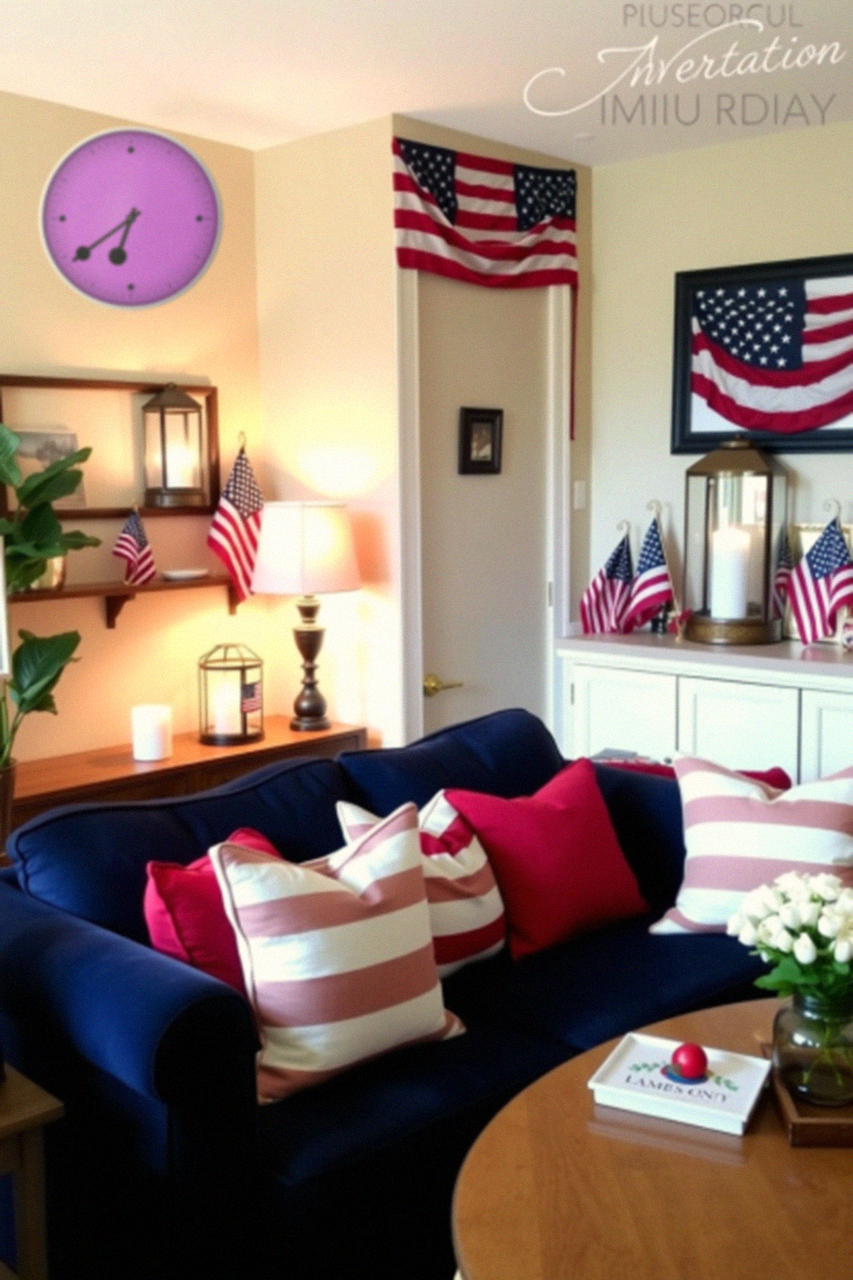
6:39
